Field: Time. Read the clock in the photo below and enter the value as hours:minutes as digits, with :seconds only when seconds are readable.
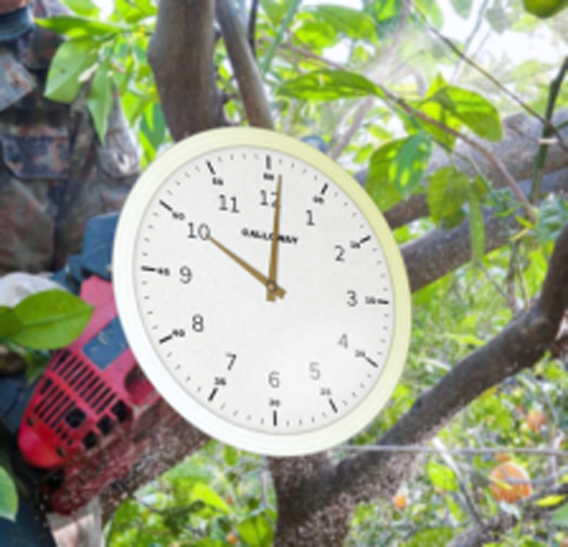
10:01
